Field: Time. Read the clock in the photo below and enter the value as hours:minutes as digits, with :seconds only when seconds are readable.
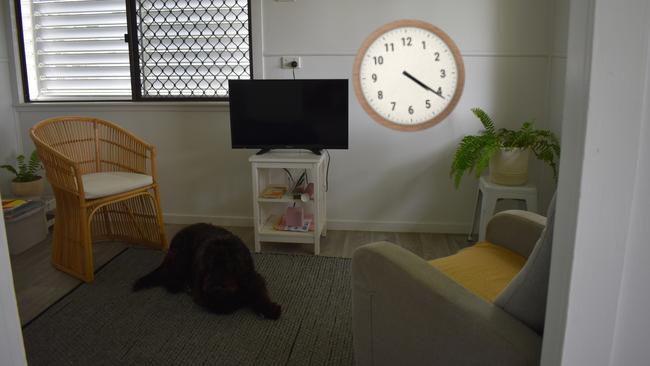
4:21
